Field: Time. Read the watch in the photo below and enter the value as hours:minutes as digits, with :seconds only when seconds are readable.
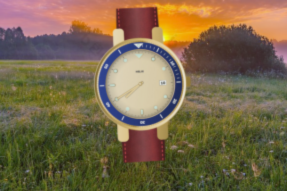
7:40
